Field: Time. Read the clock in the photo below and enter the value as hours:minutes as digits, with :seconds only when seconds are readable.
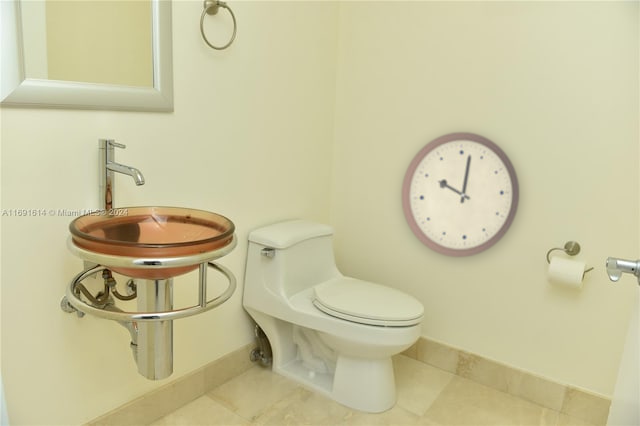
10:02
